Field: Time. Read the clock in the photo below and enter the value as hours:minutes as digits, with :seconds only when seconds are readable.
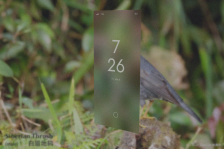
7:26
